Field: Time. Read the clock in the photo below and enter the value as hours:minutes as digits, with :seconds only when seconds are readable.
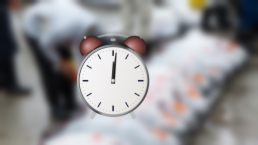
12:01
